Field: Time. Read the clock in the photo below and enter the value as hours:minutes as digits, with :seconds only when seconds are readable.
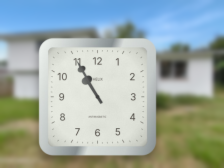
10:55
